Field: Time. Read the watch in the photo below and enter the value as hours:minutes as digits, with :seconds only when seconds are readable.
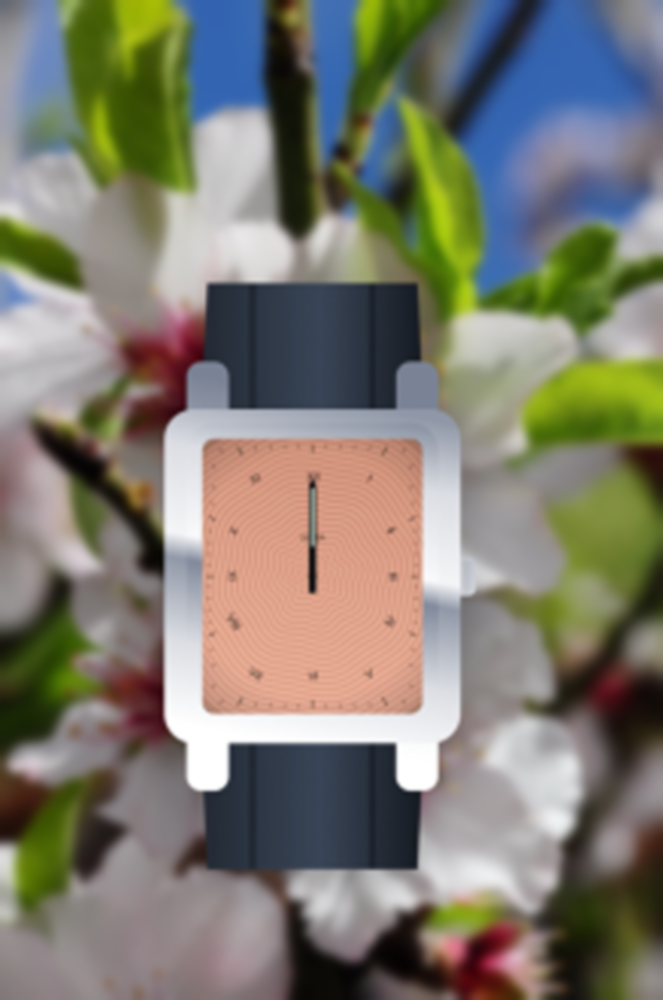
12:00
